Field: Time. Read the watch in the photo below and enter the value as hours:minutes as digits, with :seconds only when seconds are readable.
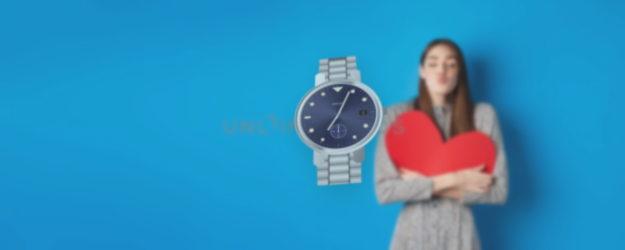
7:04
